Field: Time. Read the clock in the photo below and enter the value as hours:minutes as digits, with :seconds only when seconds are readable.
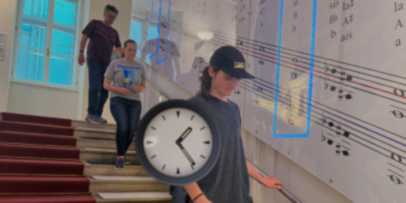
1:24
